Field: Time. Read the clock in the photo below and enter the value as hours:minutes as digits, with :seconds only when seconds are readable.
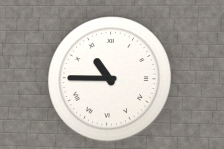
10:45
